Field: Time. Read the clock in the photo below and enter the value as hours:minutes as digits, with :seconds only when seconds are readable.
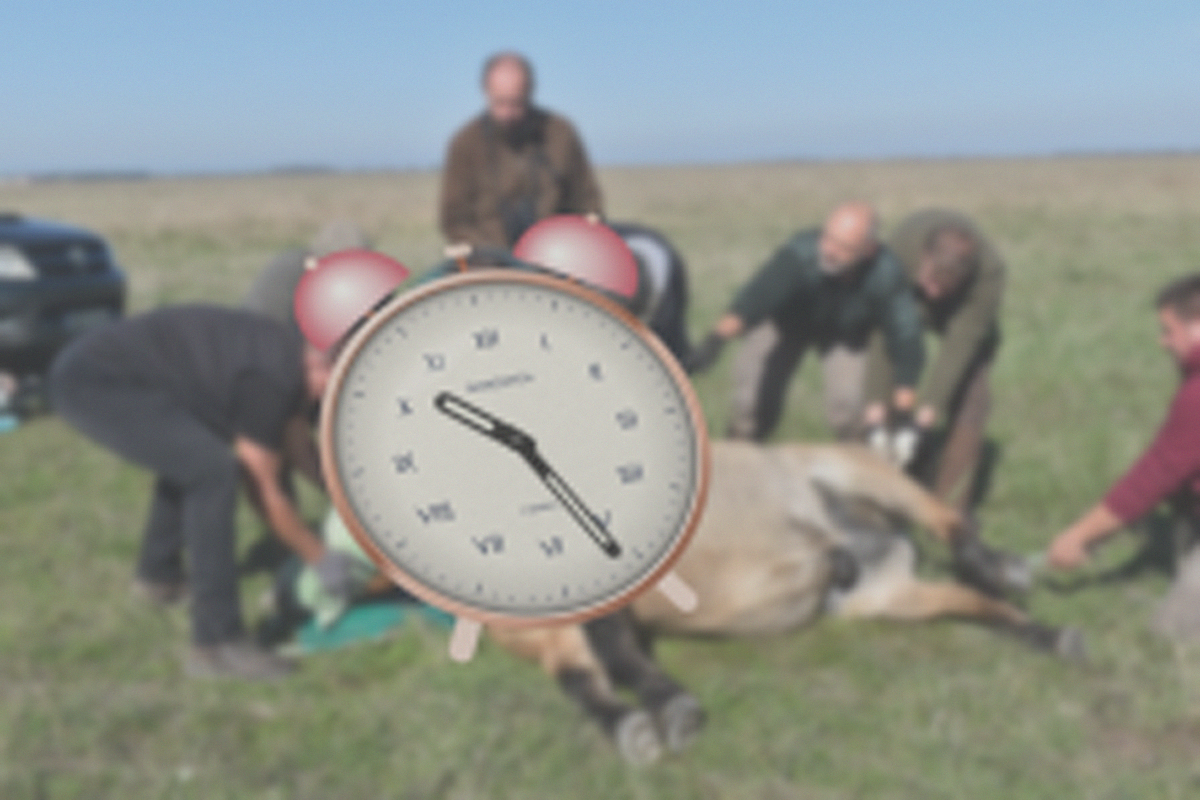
10:26
